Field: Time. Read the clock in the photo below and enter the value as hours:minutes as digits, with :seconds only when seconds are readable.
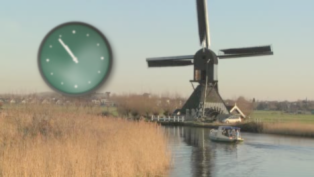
10:54
